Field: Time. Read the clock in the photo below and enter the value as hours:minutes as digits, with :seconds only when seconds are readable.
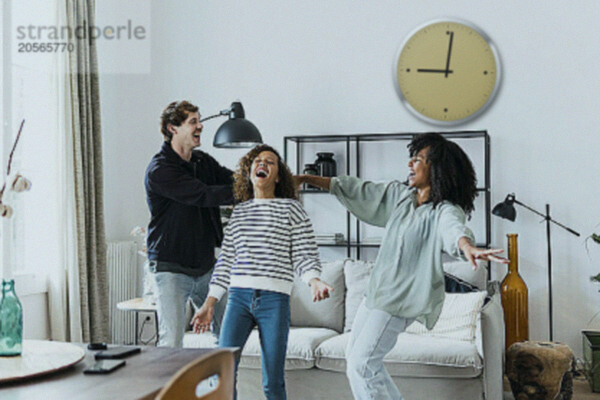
9:01
